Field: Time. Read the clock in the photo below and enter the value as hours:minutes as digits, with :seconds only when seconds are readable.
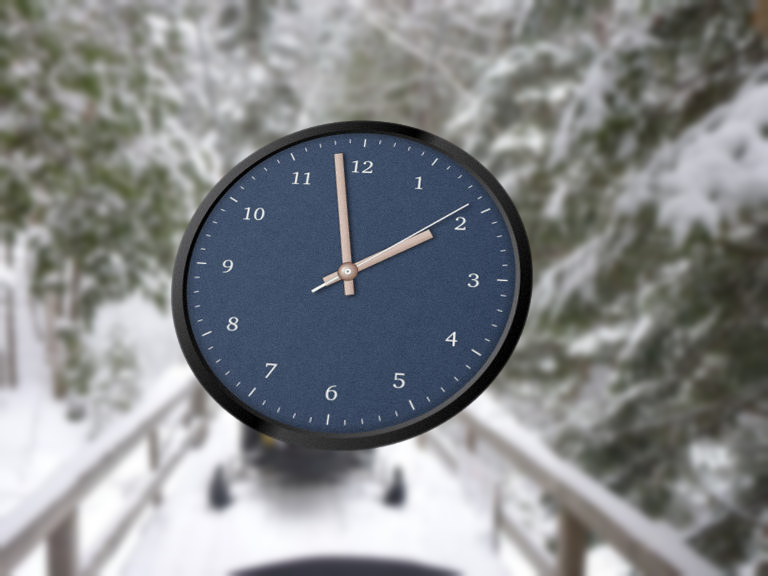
1:58:09
